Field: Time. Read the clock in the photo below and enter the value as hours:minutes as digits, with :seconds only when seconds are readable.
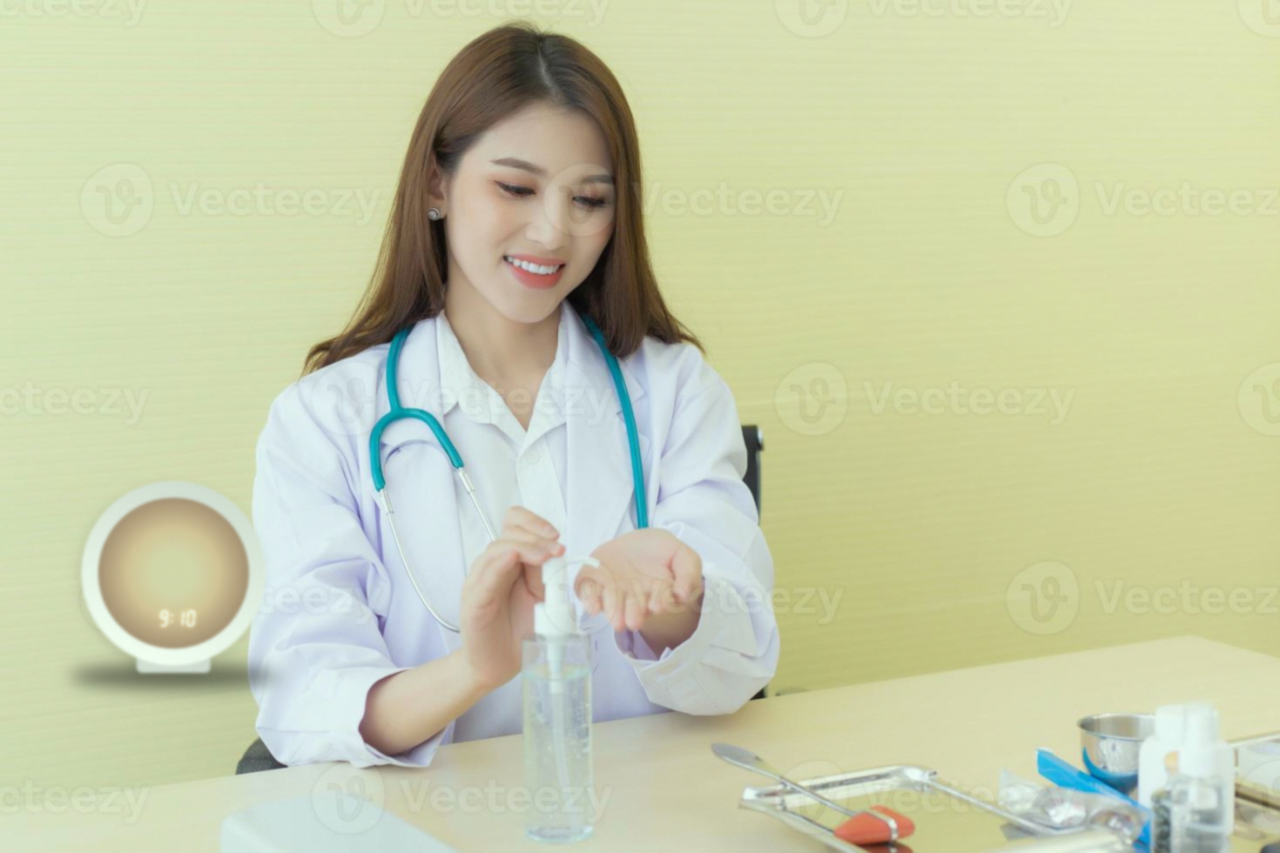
9:10
